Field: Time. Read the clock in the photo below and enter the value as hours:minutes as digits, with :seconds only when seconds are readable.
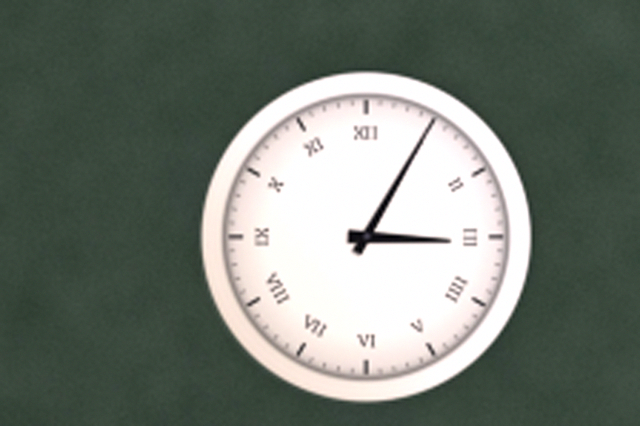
3:05
